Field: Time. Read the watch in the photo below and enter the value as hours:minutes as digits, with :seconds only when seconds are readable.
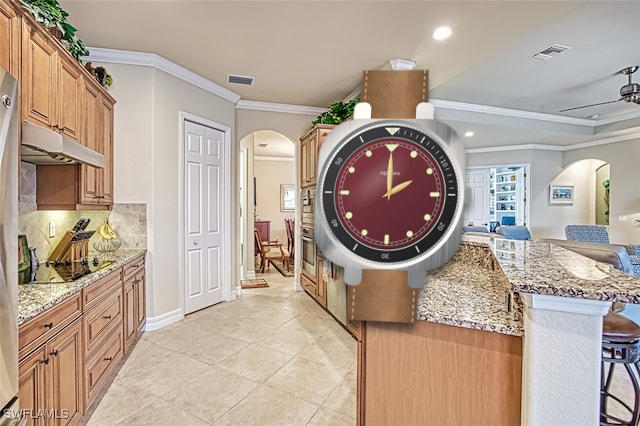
2:00
